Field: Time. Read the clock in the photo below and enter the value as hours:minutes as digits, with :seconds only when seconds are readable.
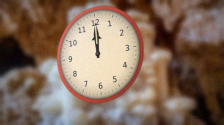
12:00
